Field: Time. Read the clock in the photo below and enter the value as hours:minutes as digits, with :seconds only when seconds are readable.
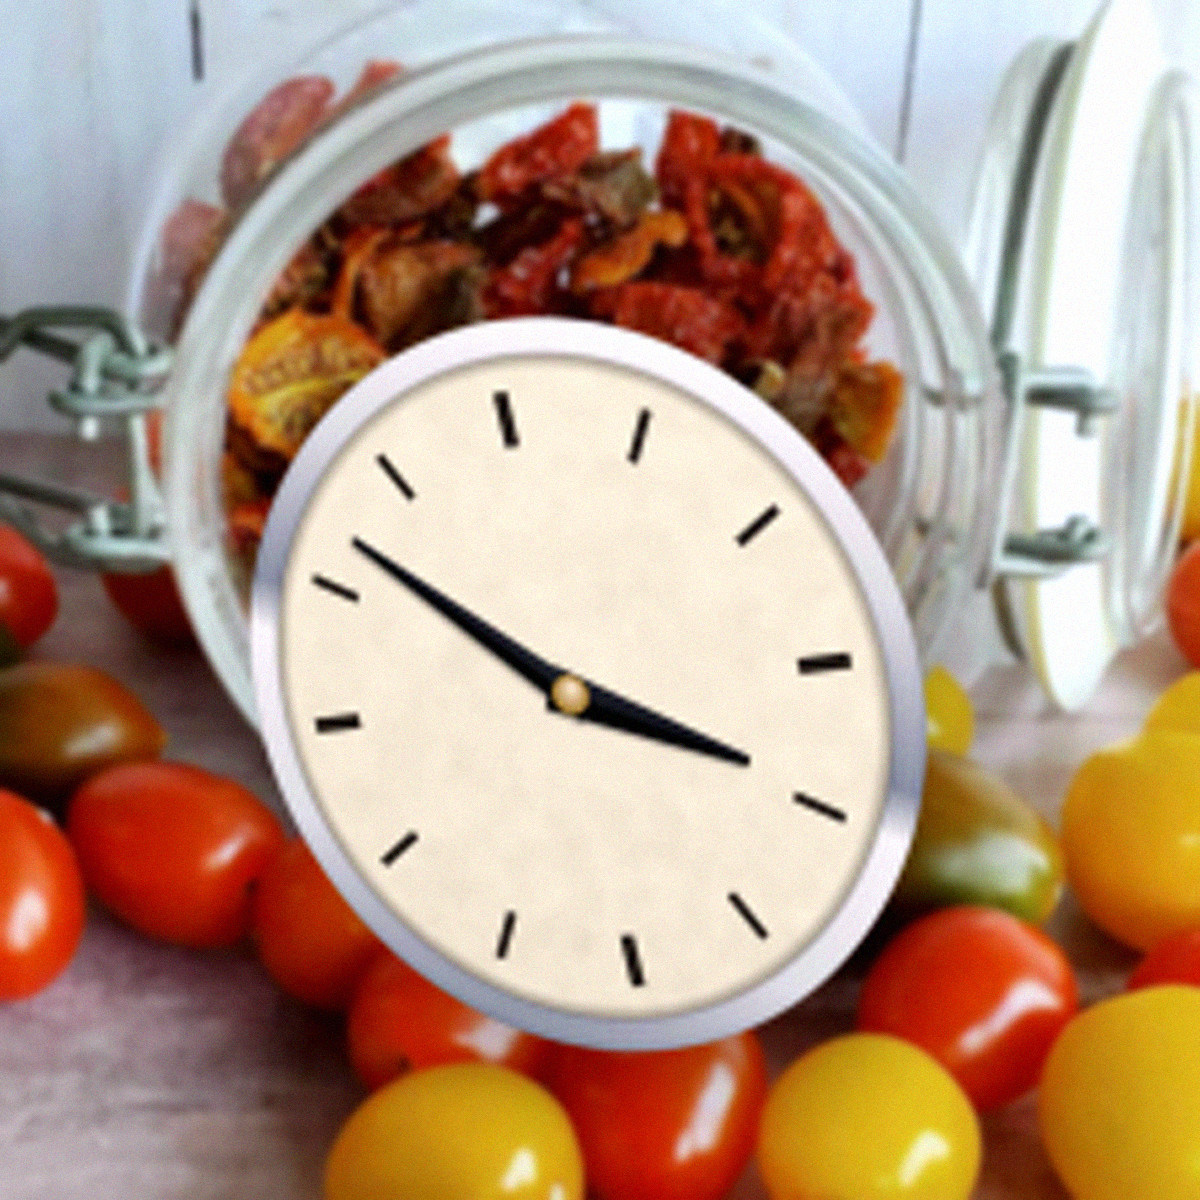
3:52
